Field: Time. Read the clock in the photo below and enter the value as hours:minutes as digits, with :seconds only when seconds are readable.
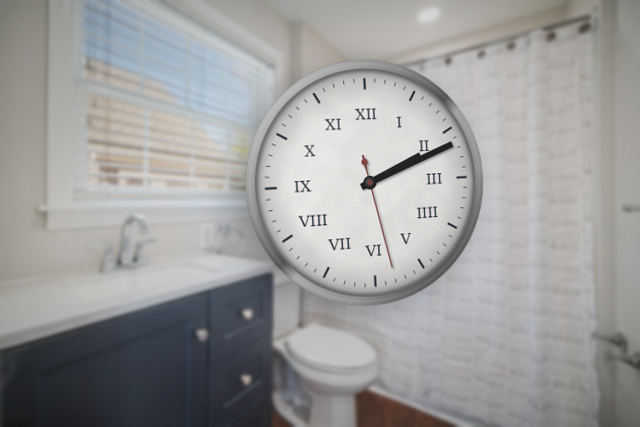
2:11:28
